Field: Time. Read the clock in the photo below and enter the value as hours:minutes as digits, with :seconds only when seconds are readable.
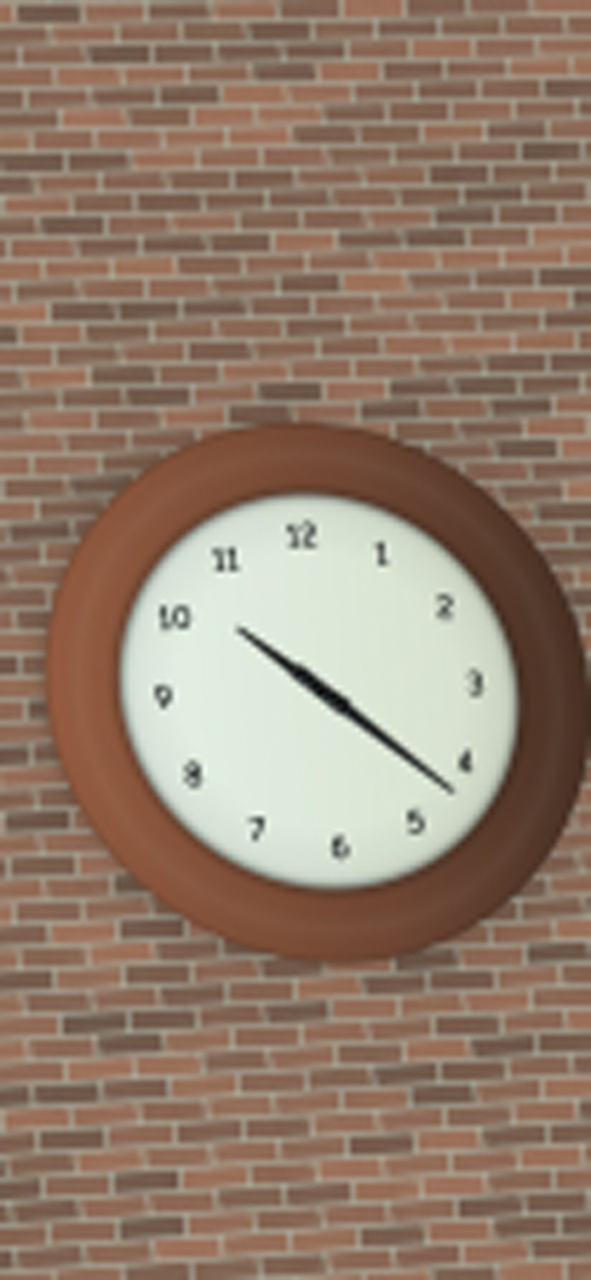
10:22
